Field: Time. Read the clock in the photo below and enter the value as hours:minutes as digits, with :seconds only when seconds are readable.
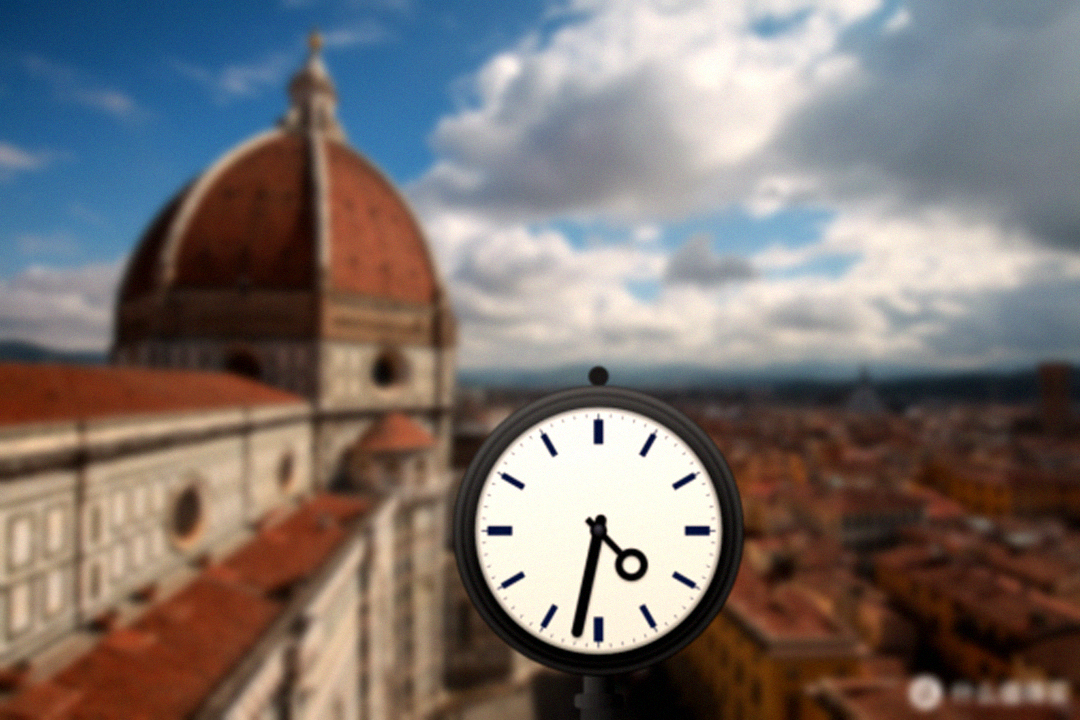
4:32
